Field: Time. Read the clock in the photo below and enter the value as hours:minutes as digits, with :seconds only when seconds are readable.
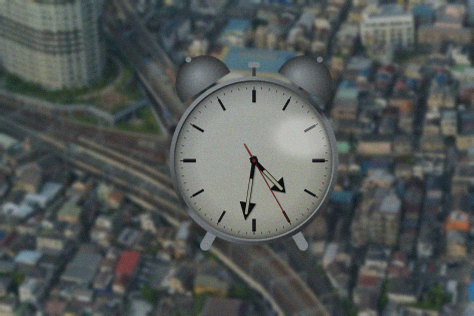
4:31:25
